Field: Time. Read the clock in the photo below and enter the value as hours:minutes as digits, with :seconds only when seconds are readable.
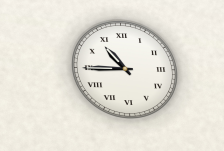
10:45
